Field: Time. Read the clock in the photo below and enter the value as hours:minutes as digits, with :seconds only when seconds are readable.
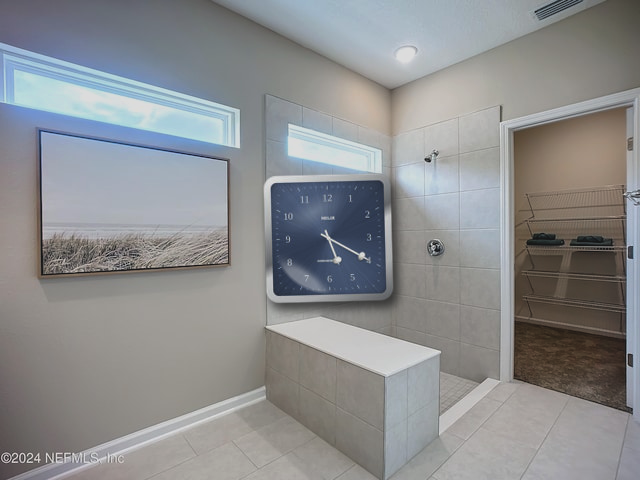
5:20
